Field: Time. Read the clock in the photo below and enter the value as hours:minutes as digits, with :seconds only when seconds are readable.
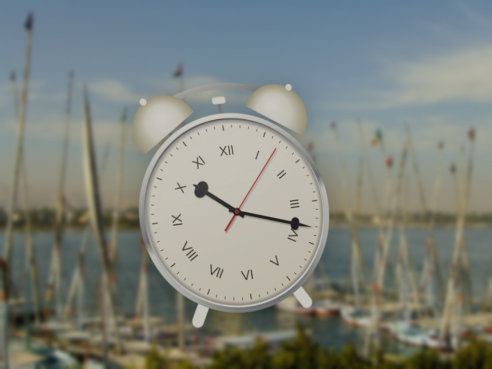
10:18:07
